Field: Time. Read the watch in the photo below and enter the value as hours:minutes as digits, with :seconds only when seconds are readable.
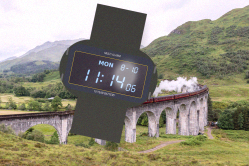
11:14:06
